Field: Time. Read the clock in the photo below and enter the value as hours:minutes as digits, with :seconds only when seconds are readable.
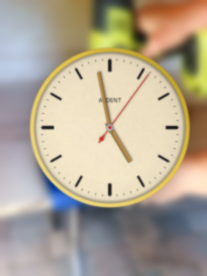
4:58:06
